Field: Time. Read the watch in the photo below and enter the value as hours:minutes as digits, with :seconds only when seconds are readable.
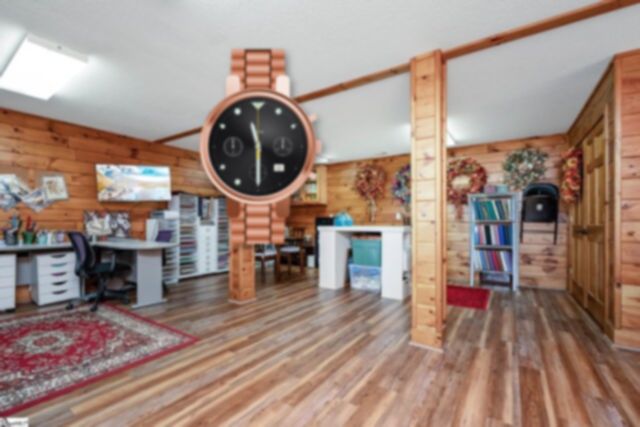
11:30
